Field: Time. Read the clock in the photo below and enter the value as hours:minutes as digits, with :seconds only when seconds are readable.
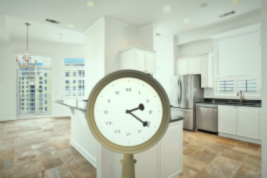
2:21
